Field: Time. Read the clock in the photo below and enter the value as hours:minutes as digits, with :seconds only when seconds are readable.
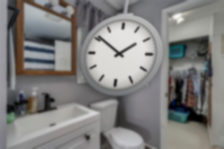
1:51
